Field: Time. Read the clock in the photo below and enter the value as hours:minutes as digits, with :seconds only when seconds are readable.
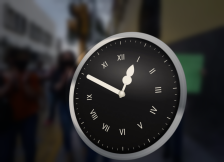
12:50
